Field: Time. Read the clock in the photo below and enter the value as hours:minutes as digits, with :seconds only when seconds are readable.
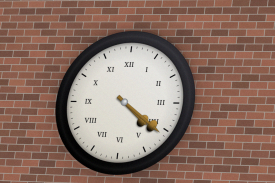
4:21
